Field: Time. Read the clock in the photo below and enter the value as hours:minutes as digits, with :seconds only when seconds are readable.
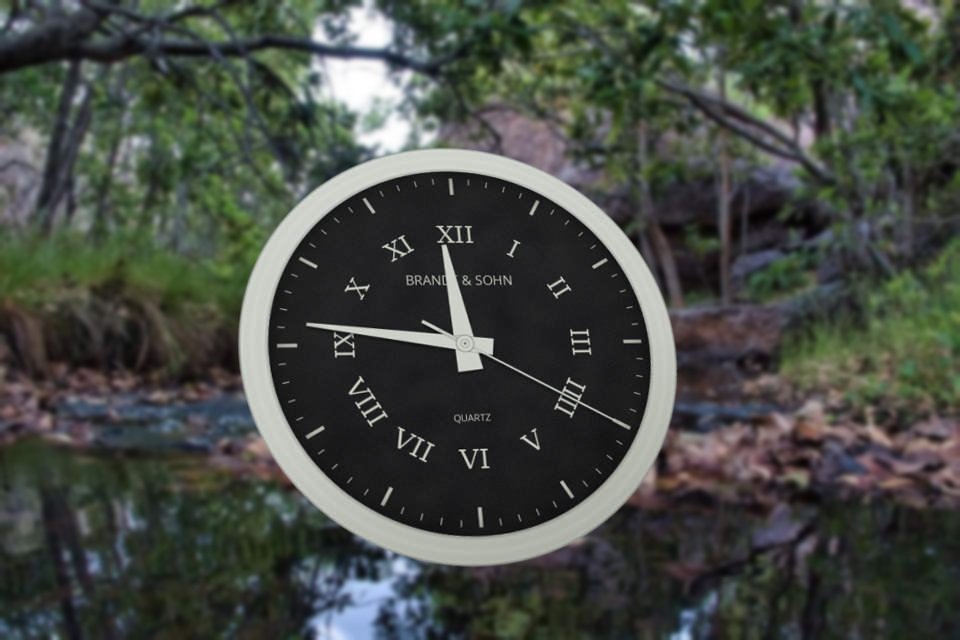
11:46:20
